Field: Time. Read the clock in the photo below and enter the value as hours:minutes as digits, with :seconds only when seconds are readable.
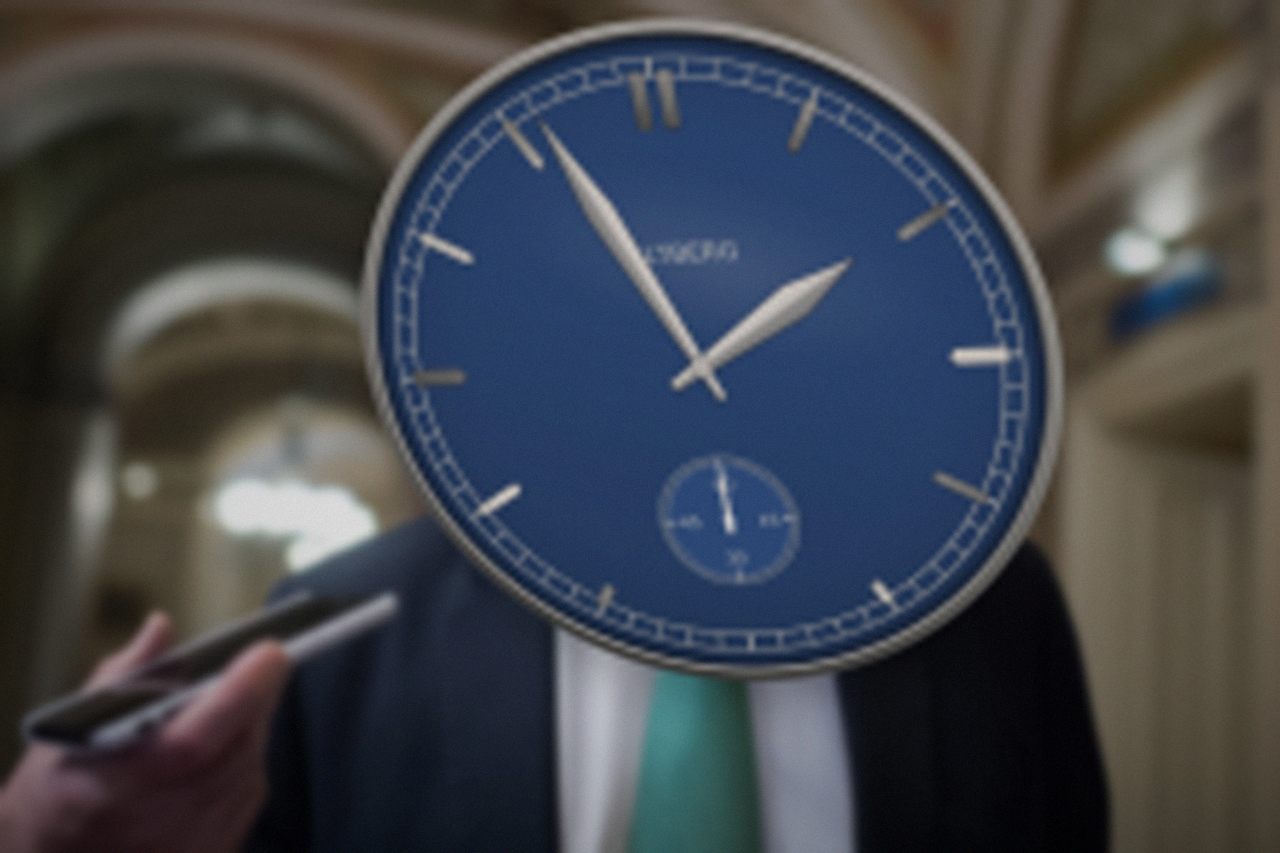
1:56
